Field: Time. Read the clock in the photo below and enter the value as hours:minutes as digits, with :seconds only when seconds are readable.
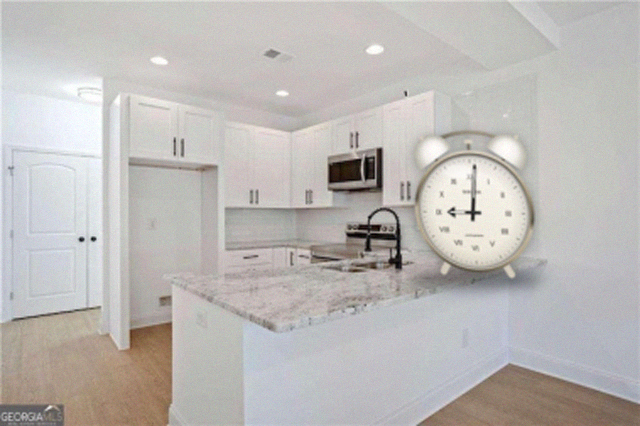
9:01
